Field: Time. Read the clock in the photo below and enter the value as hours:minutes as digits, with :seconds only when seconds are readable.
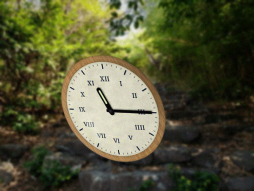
11:15
